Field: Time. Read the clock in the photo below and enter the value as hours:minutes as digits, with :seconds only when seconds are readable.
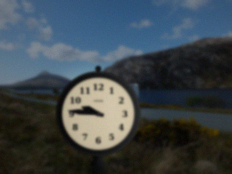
9:46
